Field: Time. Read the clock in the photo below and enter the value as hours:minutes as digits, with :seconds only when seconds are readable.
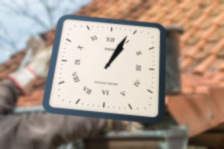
1:04
